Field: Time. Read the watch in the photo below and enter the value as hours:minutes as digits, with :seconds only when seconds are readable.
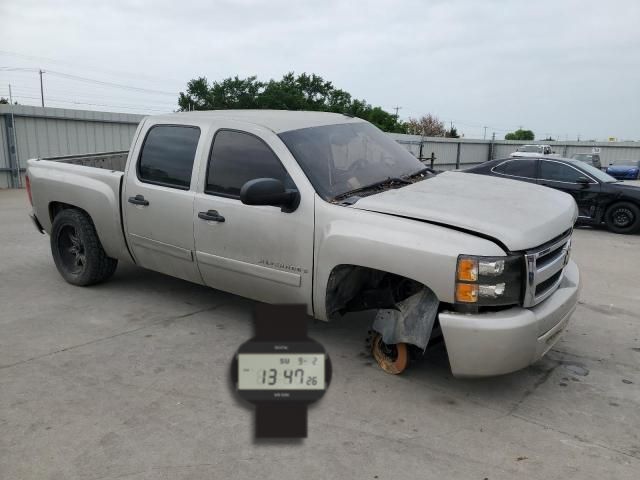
13:47
